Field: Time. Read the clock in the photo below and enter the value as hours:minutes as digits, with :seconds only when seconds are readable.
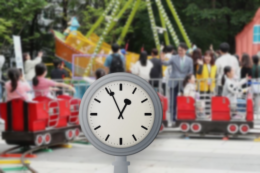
12:56
